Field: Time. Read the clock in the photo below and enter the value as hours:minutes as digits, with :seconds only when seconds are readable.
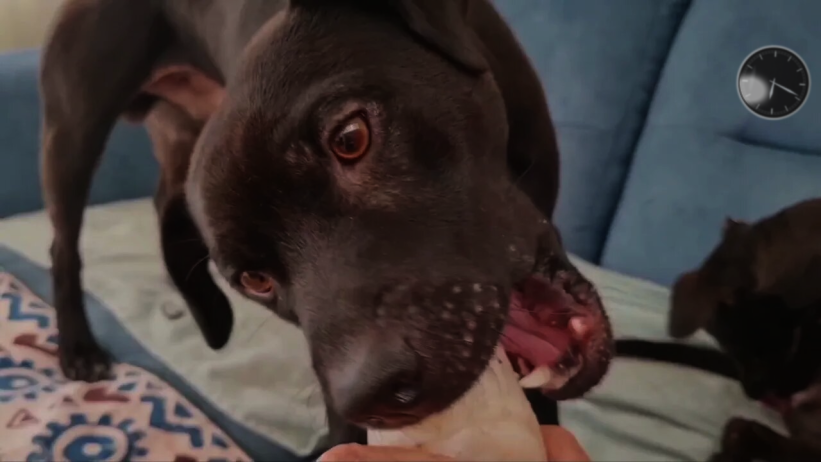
6:19
